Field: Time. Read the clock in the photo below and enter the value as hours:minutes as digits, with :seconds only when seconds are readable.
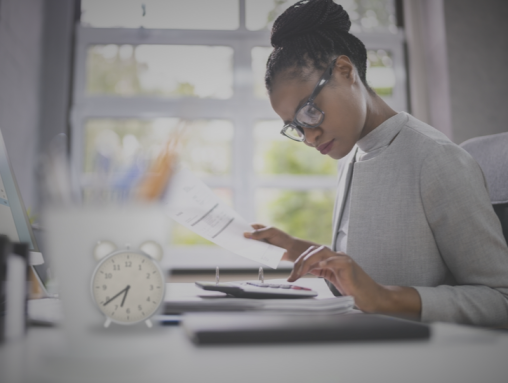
6:39
